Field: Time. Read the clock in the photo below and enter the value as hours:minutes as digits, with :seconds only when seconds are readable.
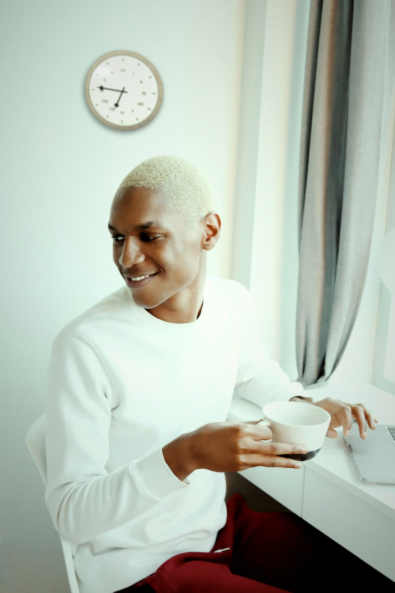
6:46
